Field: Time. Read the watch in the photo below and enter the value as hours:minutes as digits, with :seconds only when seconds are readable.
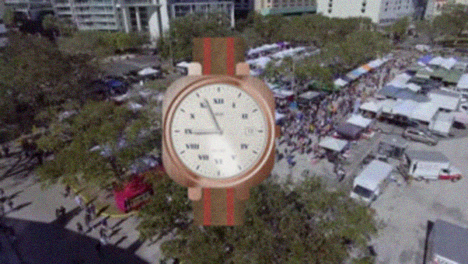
8:56
